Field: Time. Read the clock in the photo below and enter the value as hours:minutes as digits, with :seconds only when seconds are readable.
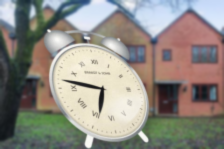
6:47
